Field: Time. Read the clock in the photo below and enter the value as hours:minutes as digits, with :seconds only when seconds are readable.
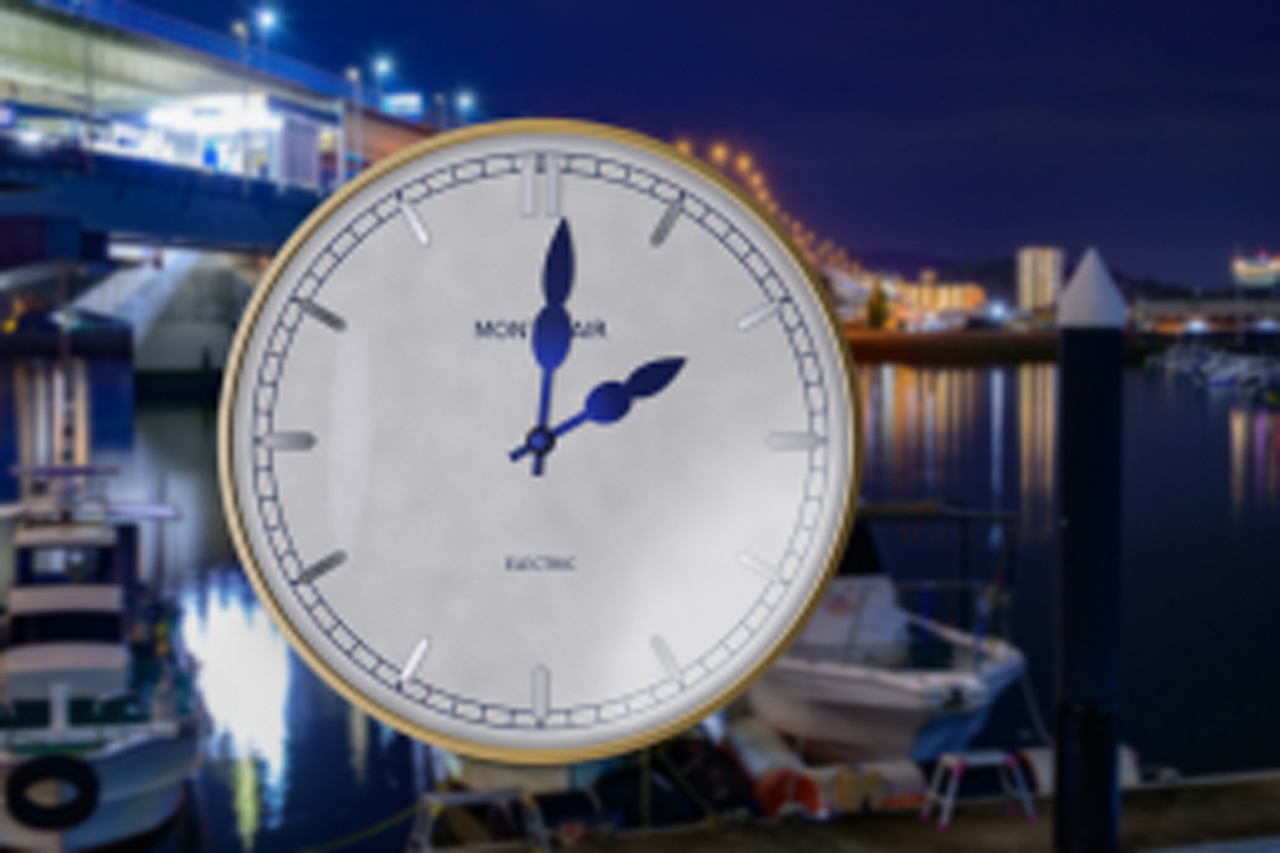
2:01
